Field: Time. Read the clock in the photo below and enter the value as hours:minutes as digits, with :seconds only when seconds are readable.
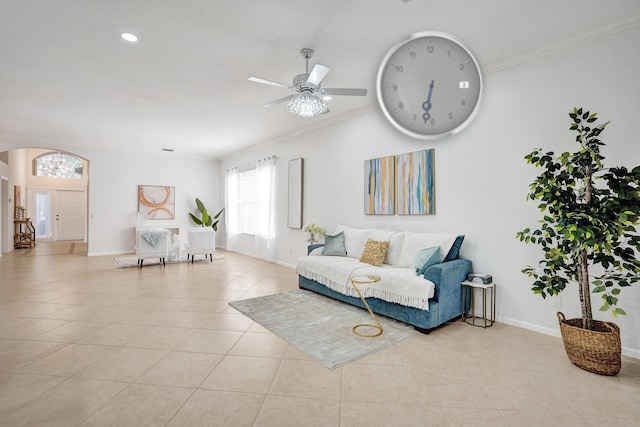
6:32
